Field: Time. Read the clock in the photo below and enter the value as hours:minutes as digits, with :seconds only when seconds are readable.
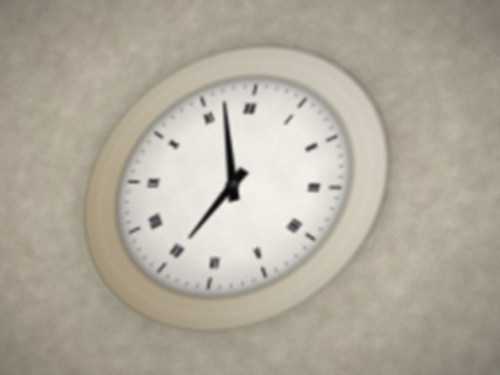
6:57
